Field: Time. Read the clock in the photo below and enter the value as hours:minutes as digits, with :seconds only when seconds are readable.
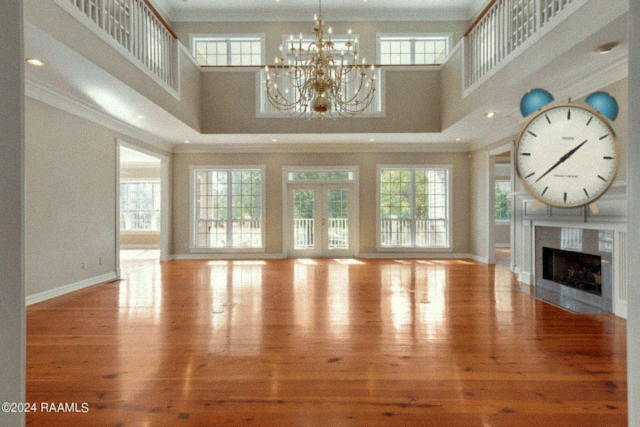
1:38
